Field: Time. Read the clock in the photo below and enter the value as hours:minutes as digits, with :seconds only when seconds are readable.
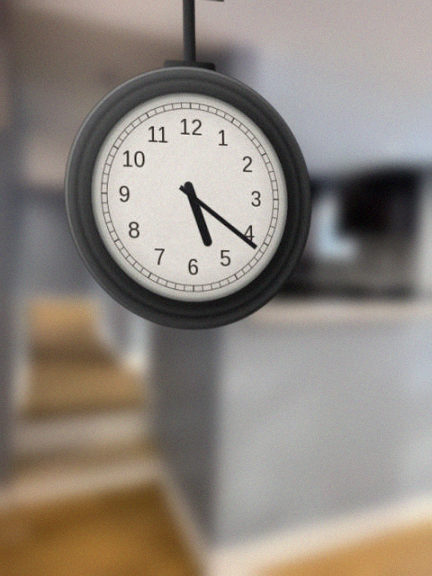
5:21
